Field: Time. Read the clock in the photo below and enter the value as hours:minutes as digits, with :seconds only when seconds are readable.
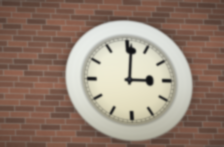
3:01
